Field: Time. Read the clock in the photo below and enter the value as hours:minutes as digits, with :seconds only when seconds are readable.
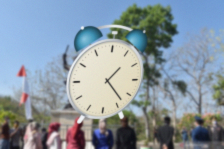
1:23
